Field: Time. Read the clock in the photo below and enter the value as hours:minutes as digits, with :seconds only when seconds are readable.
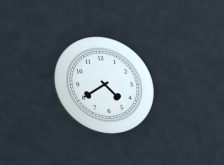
4:40
